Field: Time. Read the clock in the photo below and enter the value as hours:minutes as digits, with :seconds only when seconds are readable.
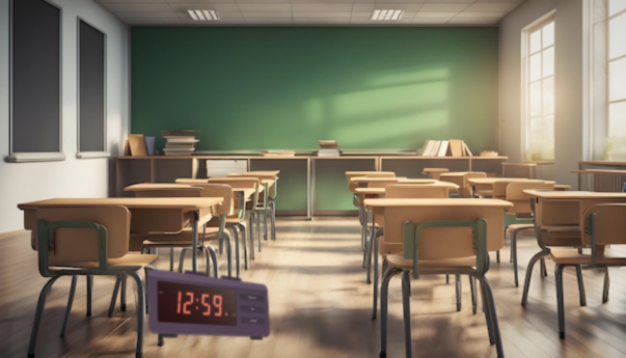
12:59
